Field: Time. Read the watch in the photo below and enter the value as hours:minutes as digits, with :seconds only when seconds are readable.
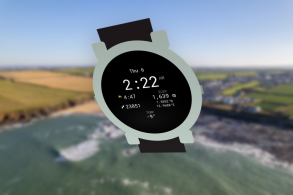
2:22
